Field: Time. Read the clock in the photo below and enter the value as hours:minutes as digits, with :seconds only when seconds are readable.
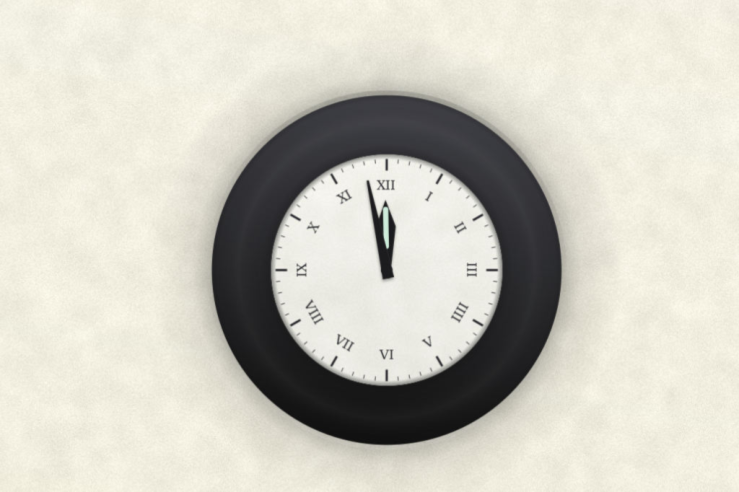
11:58
